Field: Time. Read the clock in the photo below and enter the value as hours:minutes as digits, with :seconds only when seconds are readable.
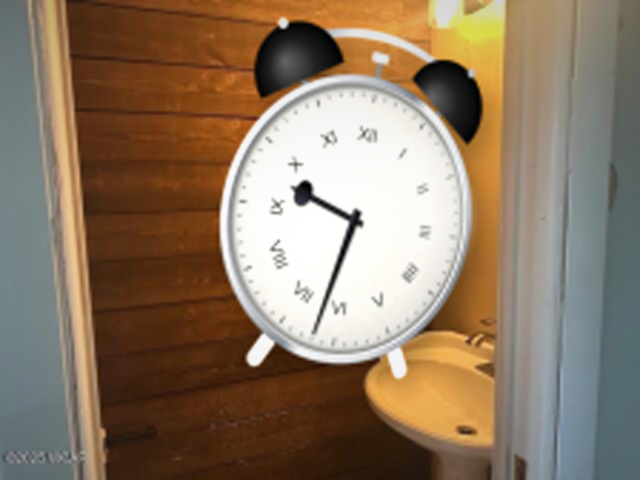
9:32
